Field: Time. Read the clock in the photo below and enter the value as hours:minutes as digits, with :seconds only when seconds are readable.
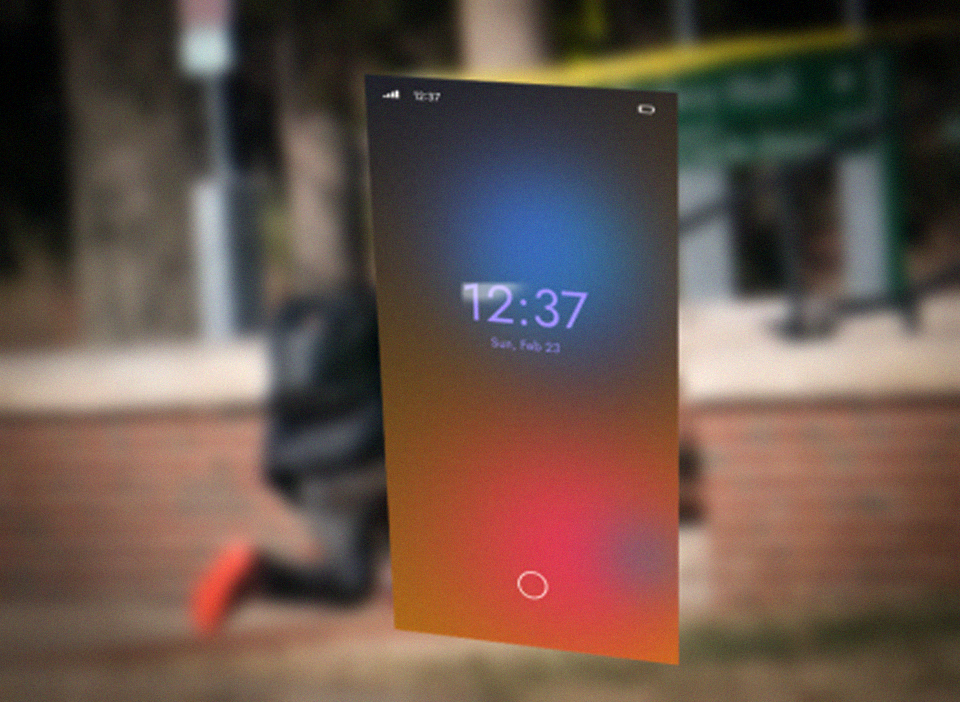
12:37
